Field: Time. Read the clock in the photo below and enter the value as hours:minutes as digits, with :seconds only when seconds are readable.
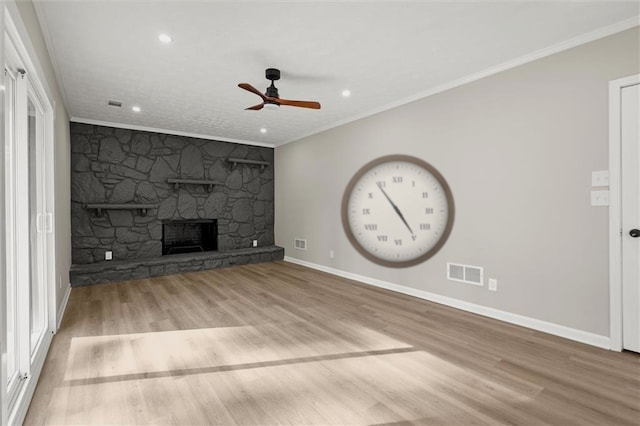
4:54
